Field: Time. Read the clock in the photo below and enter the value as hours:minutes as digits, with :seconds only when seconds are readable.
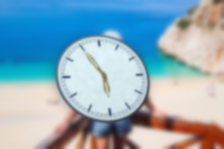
5:55
